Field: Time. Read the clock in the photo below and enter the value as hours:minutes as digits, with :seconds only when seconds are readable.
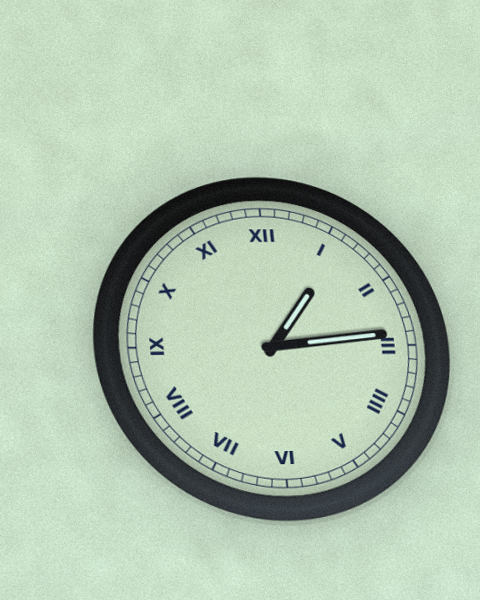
1:14
